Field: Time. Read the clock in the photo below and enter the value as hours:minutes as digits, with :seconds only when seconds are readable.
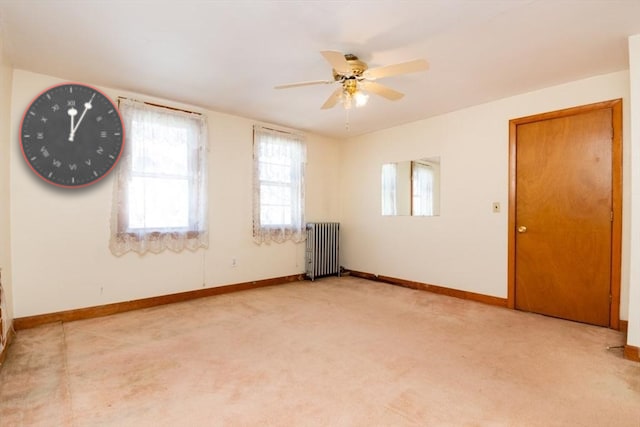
12:05
